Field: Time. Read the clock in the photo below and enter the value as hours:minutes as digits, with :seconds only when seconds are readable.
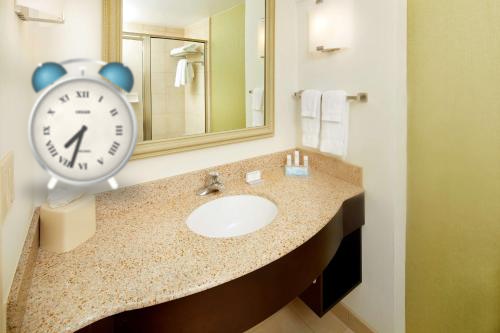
7:33
